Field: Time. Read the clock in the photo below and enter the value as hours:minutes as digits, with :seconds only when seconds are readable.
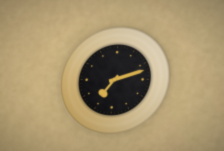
7:12
